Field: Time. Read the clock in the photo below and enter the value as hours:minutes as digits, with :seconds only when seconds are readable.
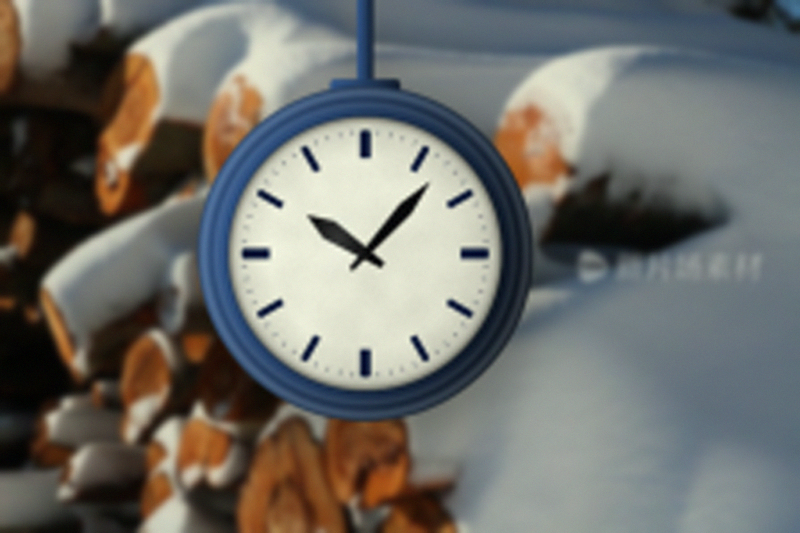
10:07
